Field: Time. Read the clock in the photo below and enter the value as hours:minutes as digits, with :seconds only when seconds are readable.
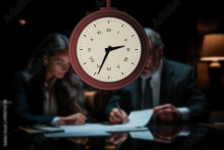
2:34
